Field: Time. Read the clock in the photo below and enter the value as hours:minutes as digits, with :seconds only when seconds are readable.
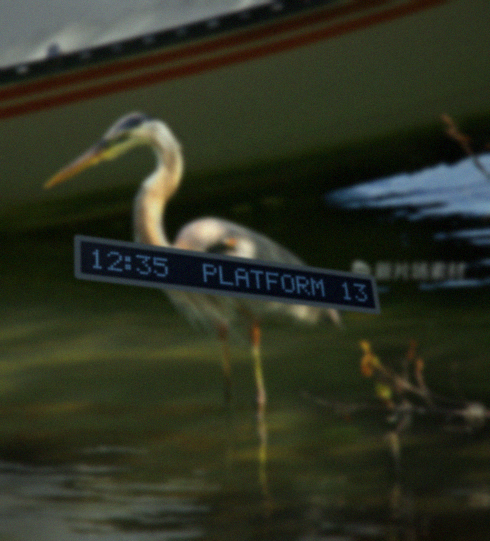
12:35
